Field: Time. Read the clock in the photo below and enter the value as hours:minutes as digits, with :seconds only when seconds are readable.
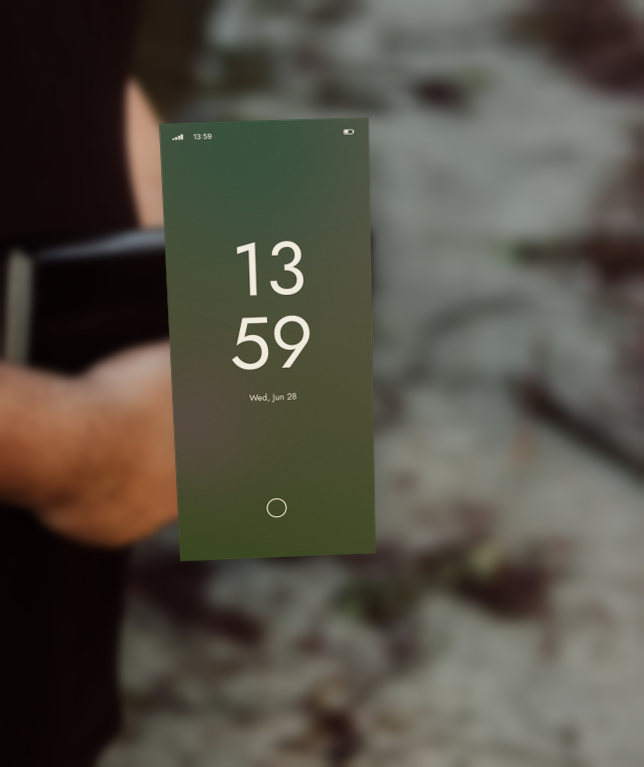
13:59
